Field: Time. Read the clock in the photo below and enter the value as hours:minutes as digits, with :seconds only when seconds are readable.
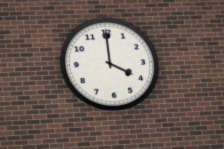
4:00
